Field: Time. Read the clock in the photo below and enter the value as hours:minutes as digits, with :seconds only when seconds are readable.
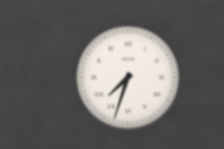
7:33
